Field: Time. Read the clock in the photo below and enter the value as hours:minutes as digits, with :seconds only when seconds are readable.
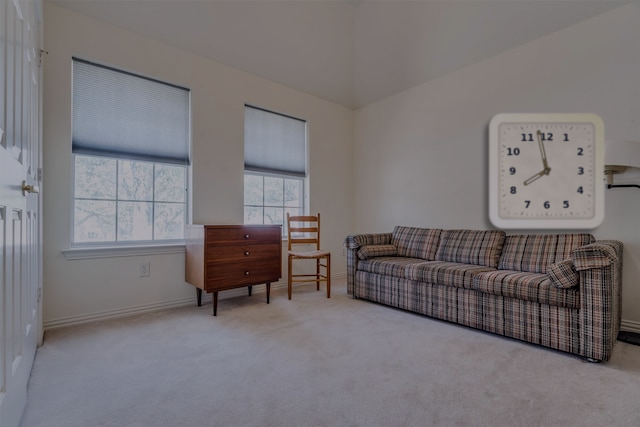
7:58
